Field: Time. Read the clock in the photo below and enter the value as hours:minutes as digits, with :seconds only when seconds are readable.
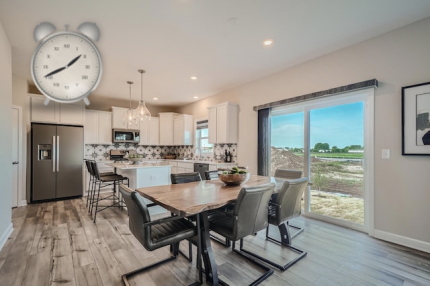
1:41
